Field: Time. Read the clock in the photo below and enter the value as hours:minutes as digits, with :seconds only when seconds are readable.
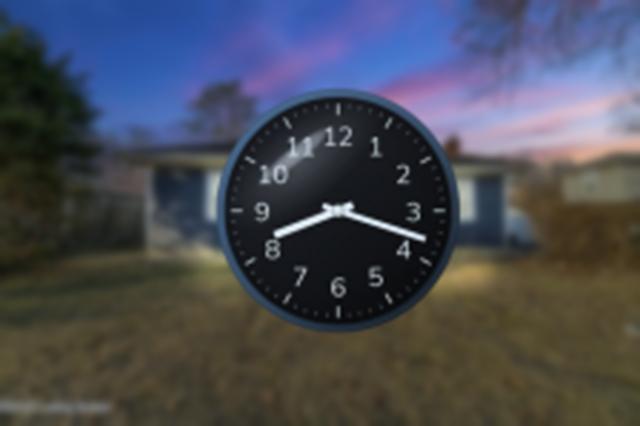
8:18
